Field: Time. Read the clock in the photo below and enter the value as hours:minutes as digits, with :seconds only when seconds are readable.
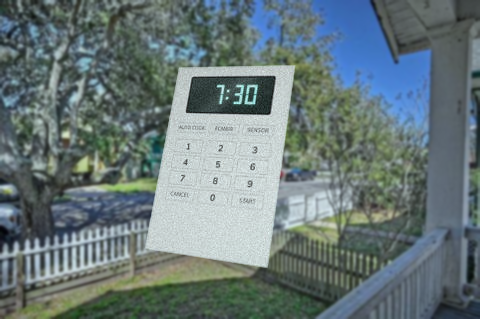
7:30
